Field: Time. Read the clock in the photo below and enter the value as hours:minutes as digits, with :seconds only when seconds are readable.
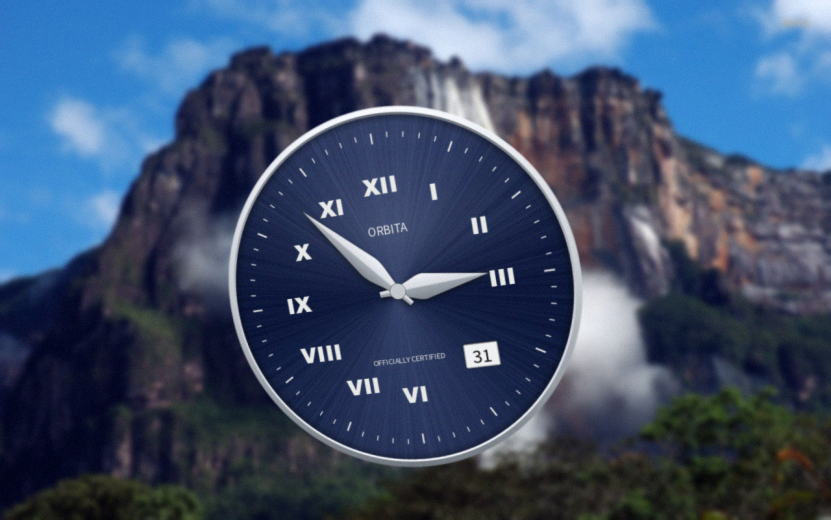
2:53
